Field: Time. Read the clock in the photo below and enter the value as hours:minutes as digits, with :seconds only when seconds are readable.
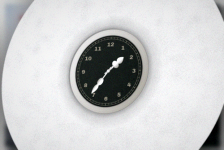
1:36
